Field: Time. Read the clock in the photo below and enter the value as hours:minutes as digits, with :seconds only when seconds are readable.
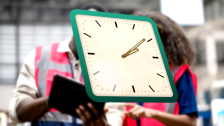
2:09
